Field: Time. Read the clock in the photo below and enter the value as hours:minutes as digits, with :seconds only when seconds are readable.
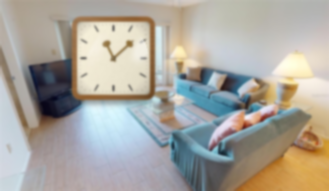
11:08
